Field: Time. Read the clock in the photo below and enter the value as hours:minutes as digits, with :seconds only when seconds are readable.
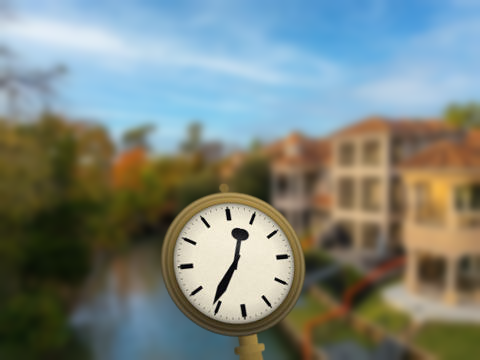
12:36
